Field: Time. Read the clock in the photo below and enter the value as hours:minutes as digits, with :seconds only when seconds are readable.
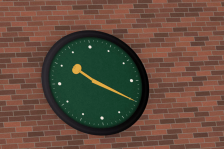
10:20
